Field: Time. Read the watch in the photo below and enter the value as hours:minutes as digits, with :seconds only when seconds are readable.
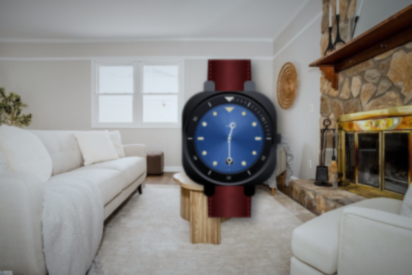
12:30
